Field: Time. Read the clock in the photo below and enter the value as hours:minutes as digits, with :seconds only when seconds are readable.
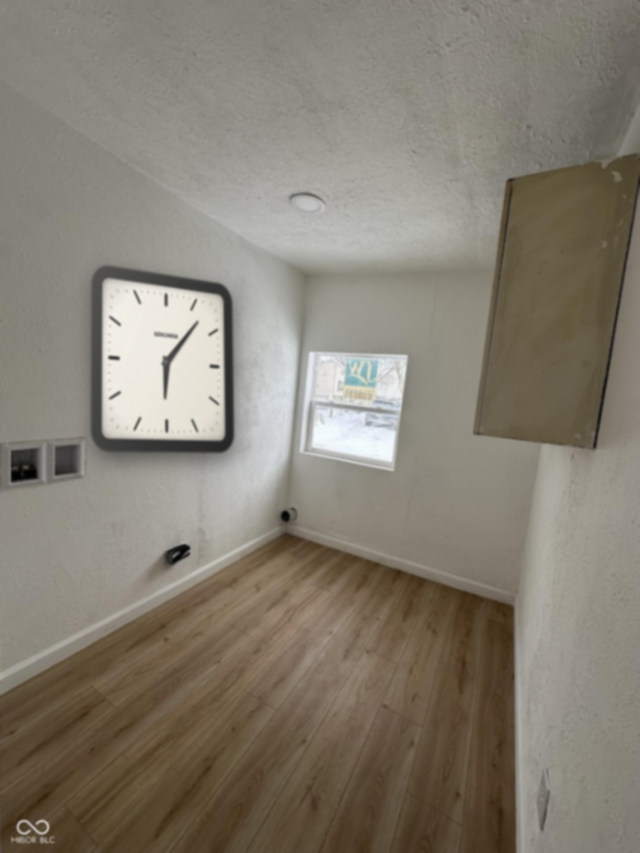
6:07
